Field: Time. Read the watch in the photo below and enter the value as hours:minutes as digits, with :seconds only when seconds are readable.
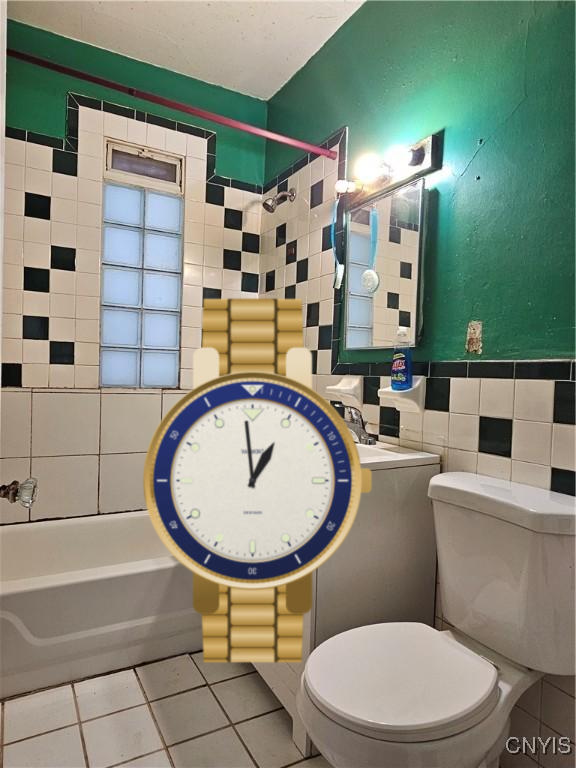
12:59
